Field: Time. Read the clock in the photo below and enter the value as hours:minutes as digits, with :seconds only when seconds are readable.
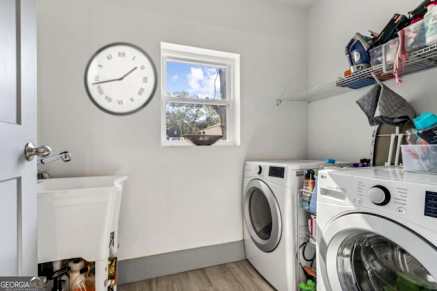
1:43
